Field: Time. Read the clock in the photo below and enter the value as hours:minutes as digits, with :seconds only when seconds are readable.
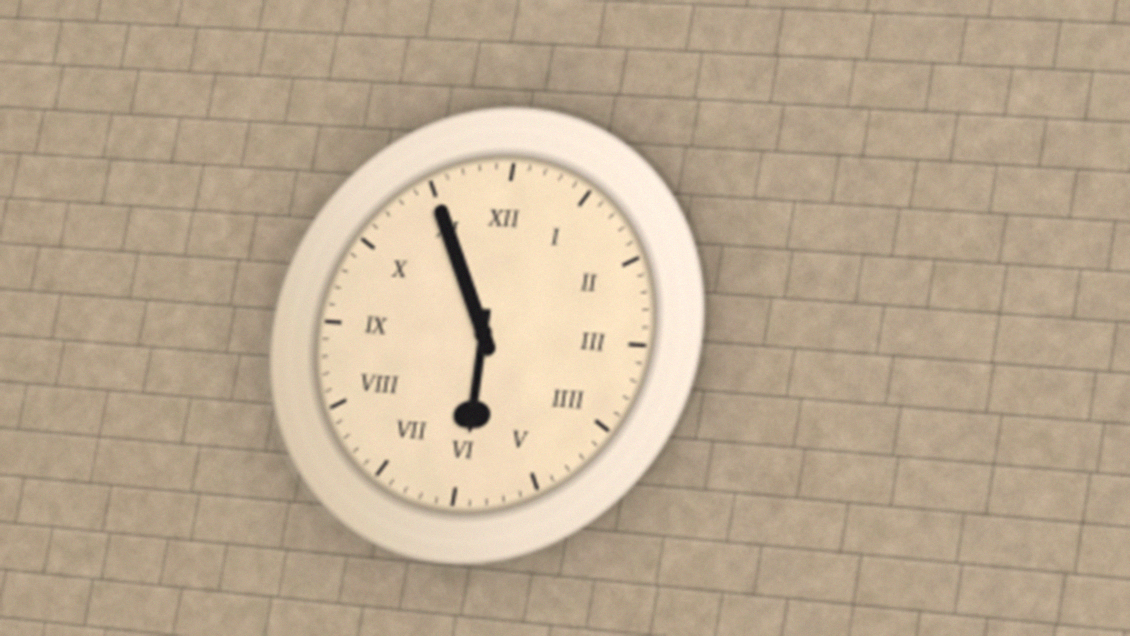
5:55
